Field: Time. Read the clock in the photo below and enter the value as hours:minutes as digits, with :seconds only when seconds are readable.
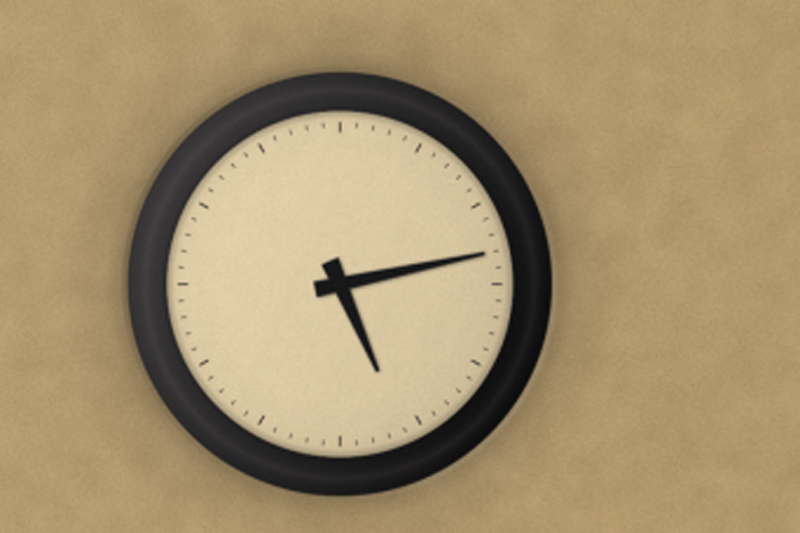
5:13
